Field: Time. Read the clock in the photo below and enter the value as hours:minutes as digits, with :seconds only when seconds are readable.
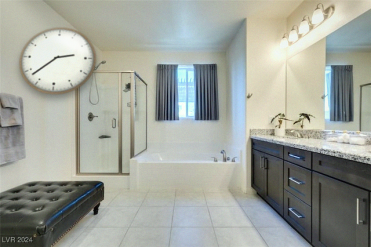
2:38
